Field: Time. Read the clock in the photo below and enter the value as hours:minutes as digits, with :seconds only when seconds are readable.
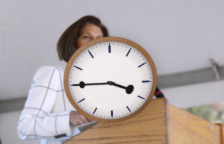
3:45
